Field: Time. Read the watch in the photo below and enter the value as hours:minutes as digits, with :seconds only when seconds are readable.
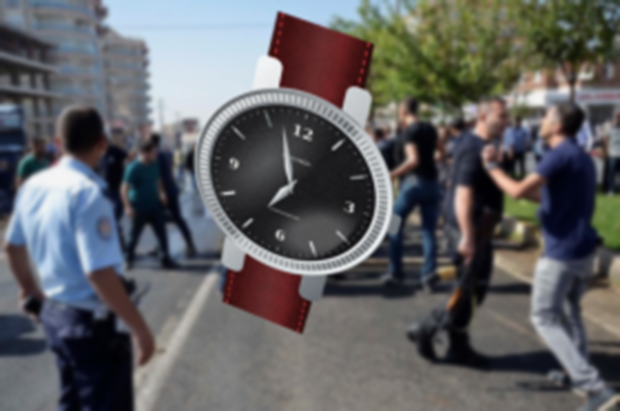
6:57
